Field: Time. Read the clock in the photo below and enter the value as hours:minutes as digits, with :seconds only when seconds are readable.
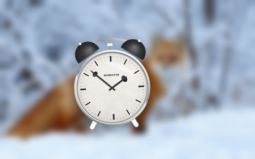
1:52
